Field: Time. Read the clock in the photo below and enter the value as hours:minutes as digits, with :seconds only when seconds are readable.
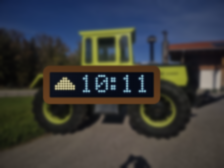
10:11
